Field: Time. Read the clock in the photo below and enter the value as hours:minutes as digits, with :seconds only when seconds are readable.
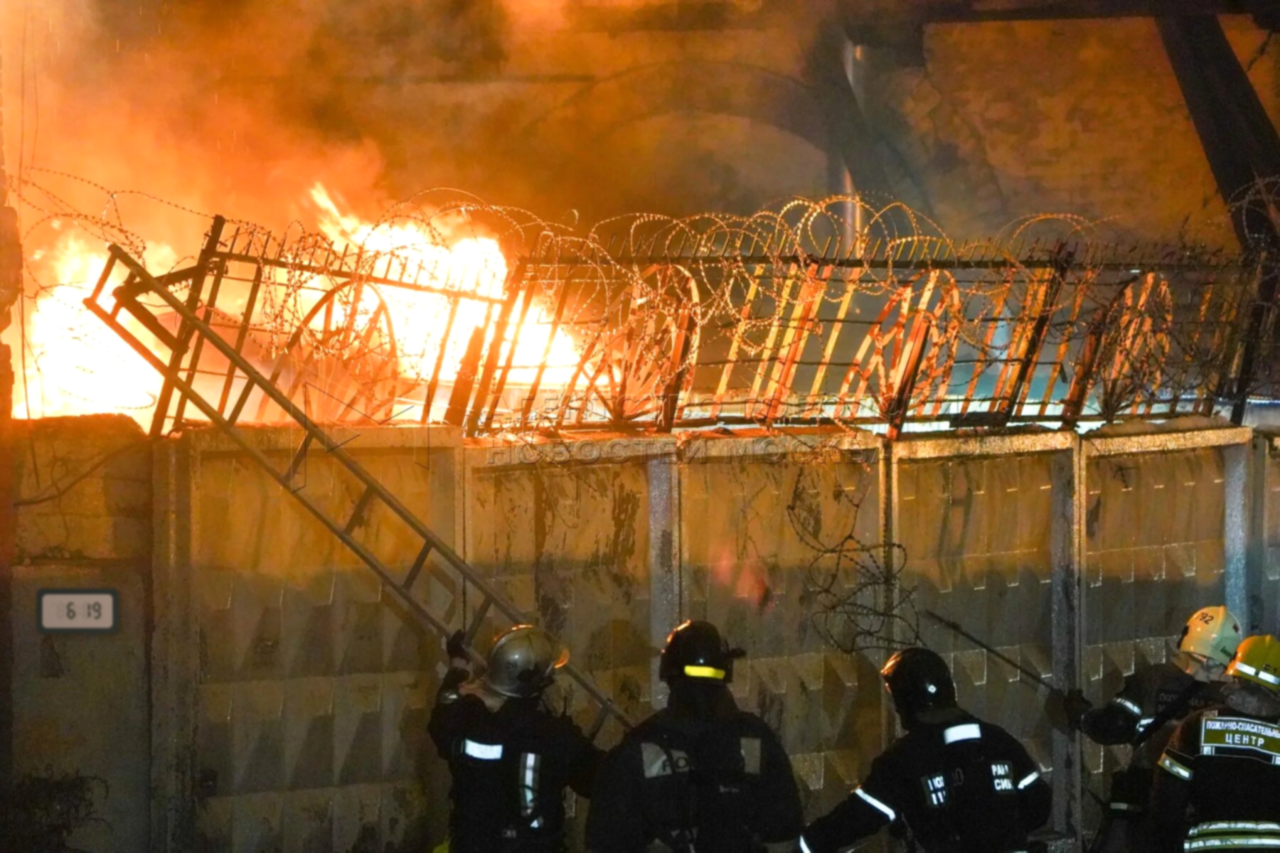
6:19
